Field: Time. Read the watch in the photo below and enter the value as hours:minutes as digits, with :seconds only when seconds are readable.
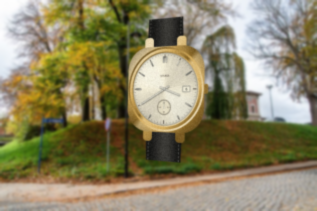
3:40
